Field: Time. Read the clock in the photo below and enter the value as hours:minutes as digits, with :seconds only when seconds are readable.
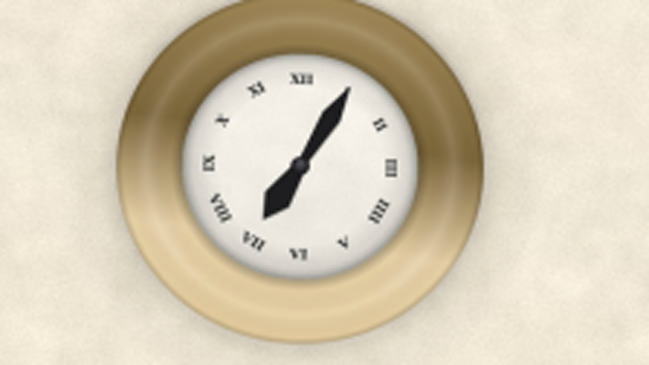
7:05
